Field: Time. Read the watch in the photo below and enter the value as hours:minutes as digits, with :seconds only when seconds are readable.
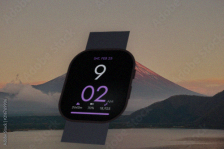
9:02
